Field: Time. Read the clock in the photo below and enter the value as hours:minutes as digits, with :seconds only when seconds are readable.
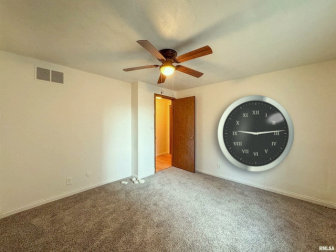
9:14
